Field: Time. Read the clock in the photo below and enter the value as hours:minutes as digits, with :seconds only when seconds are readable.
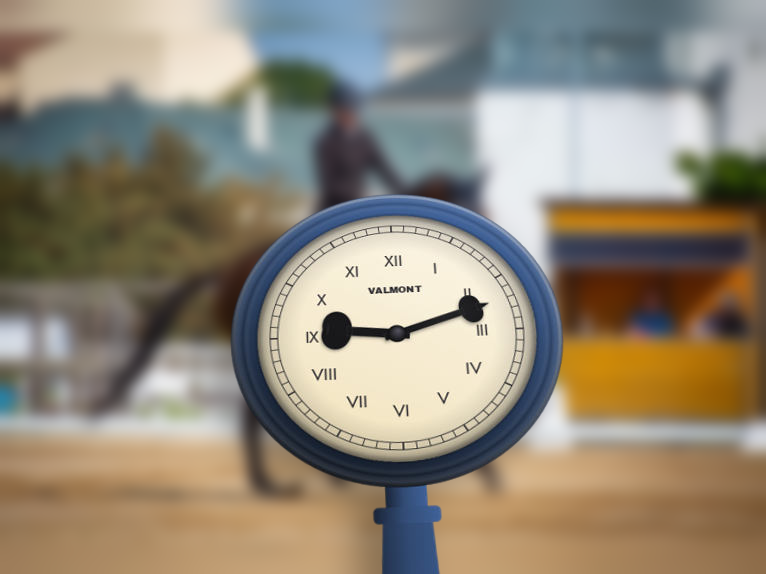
9:12
